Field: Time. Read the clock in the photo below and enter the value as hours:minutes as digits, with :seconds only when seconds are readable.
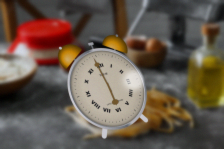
5:59
